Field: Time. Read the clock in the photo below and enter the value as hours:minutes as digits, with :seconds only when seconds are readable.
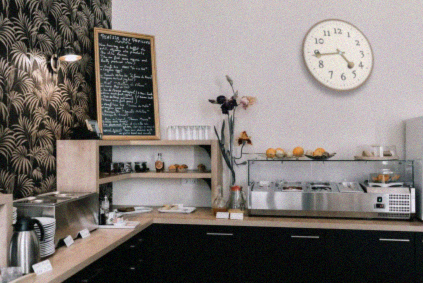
4:44
